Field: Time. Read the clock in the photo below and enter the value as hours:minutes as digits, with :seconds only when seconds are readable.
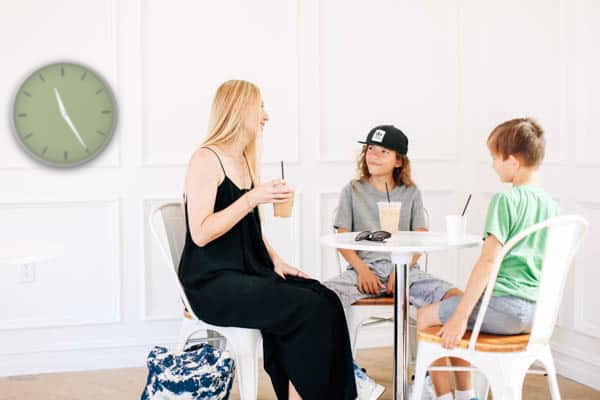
11:25
